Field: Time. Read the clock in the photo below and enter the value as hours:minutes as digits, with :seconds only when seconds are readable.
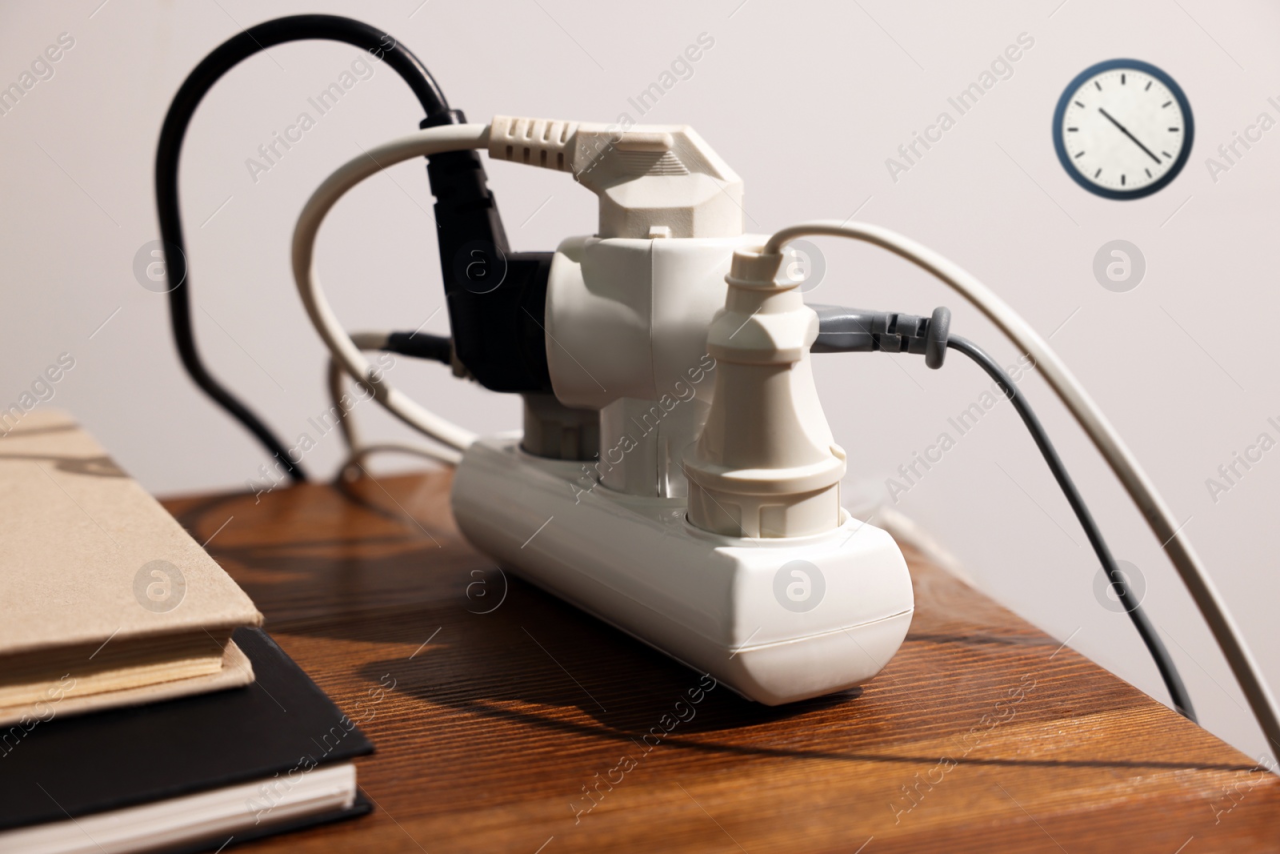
10:22
